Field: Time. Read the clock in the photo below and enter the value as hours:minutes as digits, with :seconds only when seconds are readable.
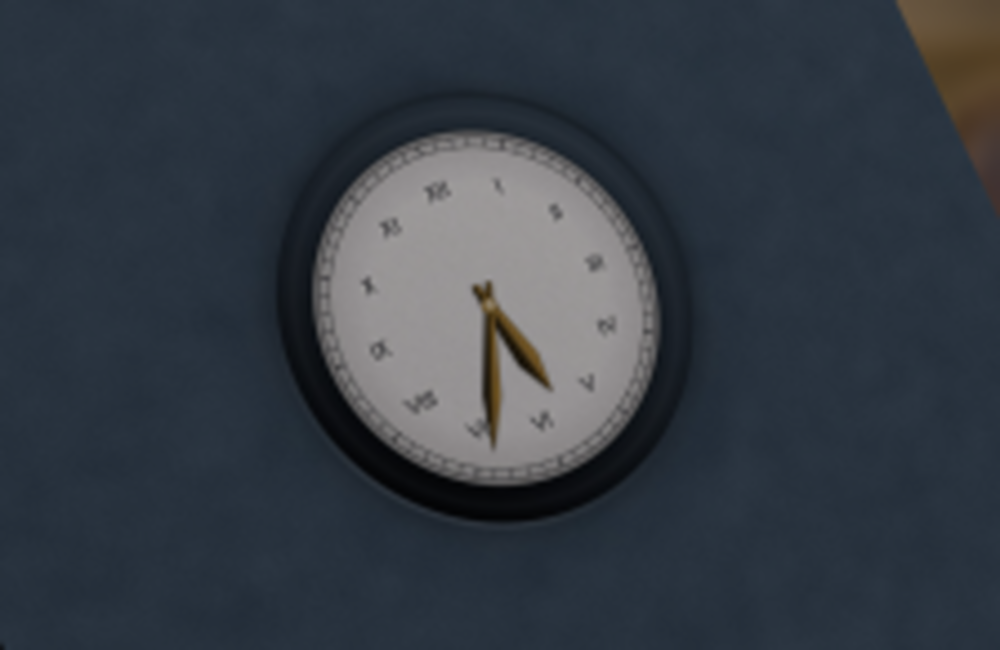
5:34
